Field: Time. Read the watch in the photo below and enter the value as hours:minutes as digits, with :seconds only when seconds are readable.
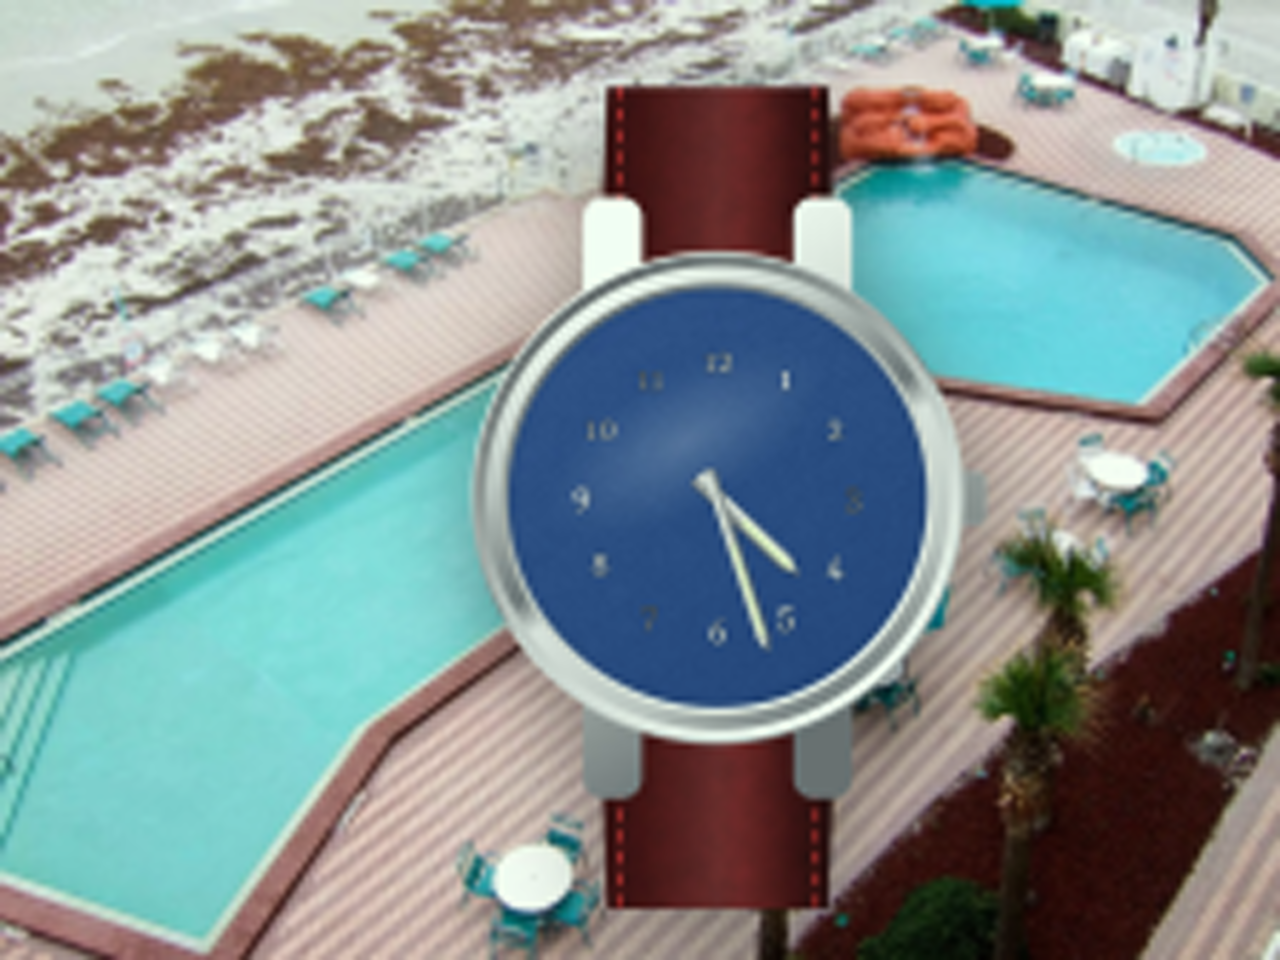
4:27
